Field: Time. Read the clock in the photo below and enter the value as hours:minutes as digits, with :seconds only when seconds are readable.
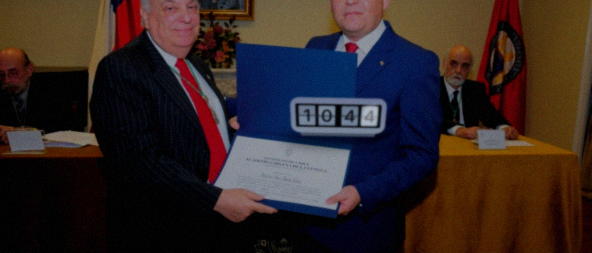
10:44
